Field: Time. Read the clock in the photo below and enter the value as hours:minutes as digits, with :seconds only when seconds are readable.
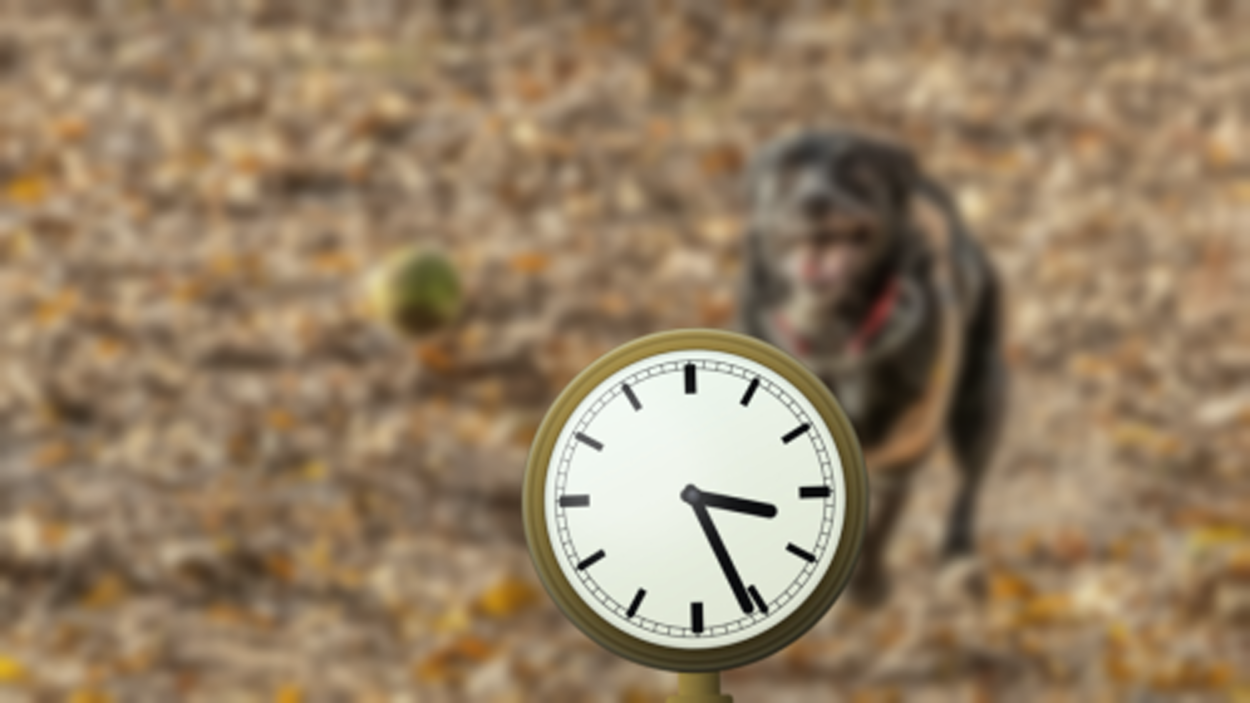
3:26
